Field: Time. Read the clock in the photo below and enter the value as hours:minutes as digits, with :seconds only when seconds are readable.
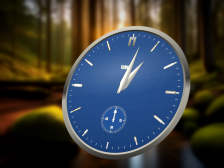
1:02
